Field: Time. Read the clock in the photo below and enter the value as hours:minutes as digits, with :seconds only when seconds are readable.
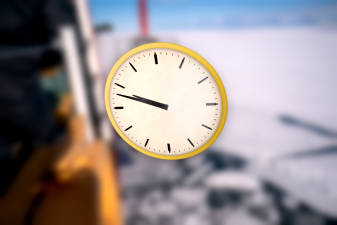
9:48
